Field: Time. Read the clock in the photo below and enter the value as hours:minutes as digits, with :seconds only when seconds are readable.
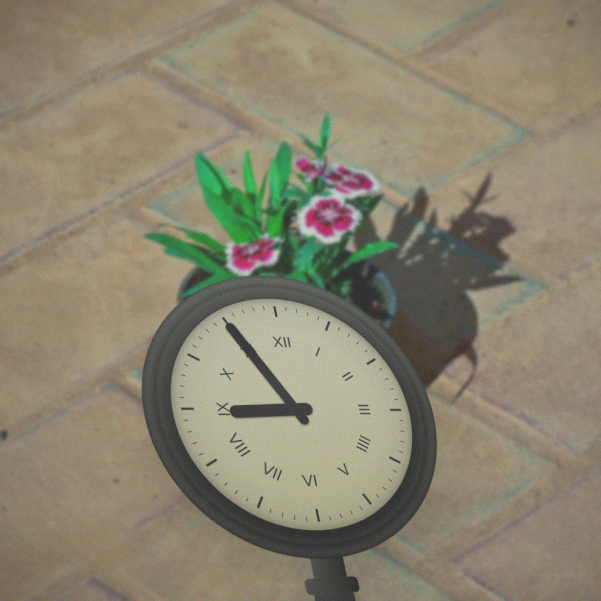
8:55
